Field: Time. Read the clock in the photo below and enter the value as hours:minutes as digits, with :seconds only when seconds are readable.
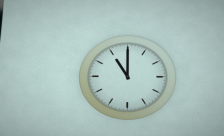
11:00
